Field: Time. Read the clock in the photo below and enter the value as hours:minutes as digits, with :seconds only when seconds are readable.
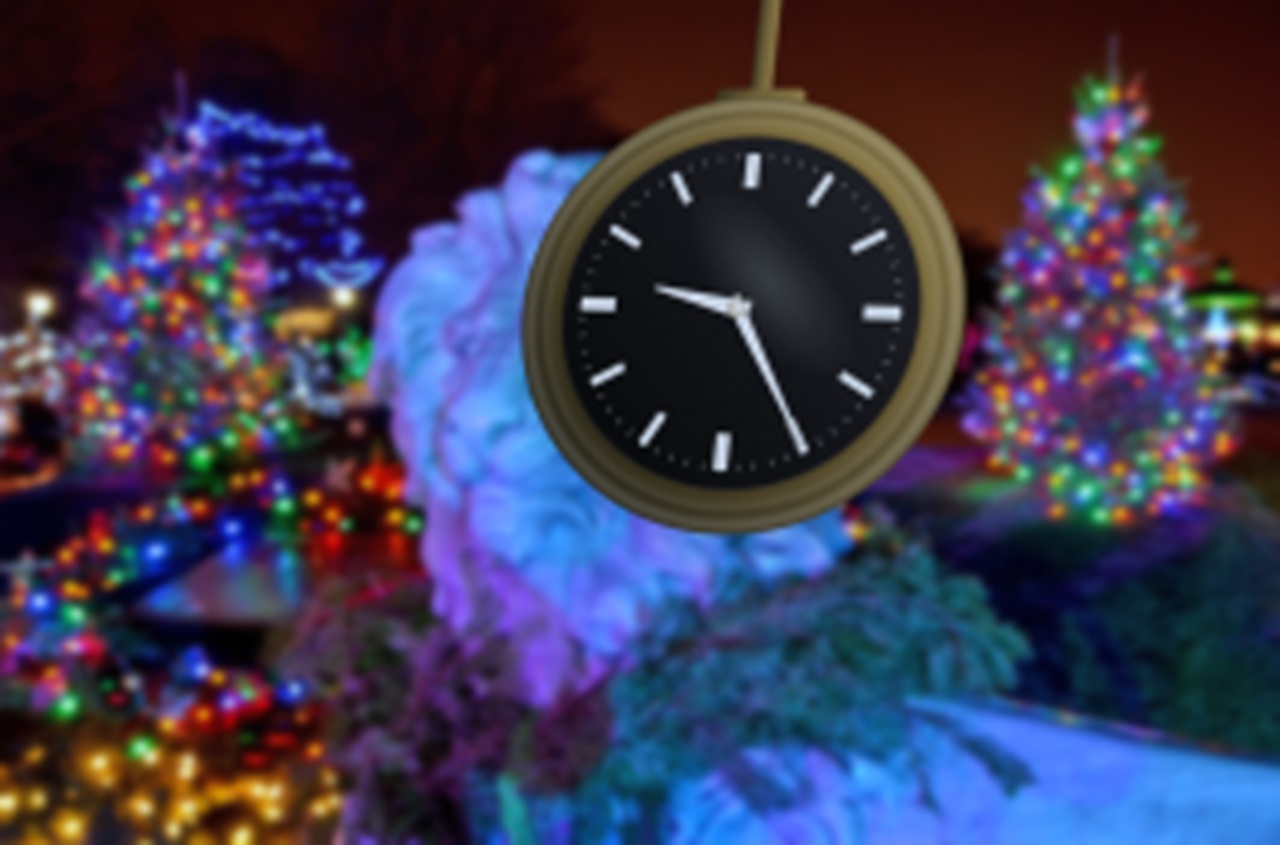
9:25
